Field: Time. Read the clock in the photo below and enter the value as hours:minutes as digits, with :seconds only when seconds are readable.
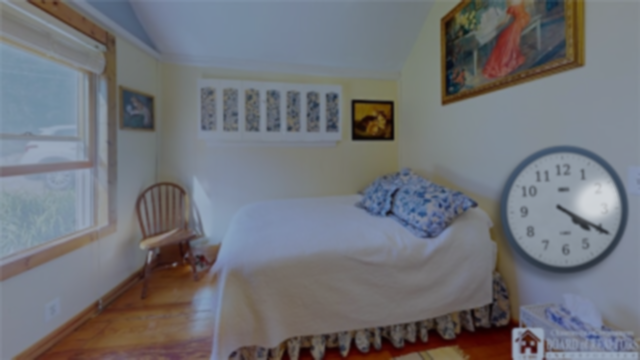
4:20
